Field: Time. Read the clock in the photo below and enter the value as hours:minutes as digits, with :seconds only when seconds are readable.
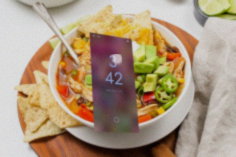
3:42
